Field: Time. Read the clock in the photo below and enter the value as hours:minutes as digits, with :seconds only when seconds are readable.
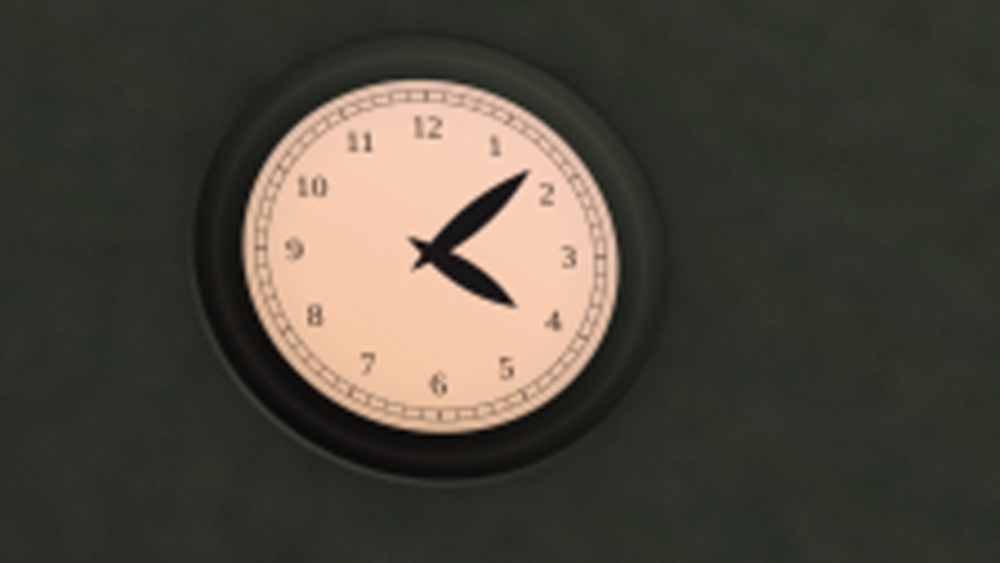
4:08
